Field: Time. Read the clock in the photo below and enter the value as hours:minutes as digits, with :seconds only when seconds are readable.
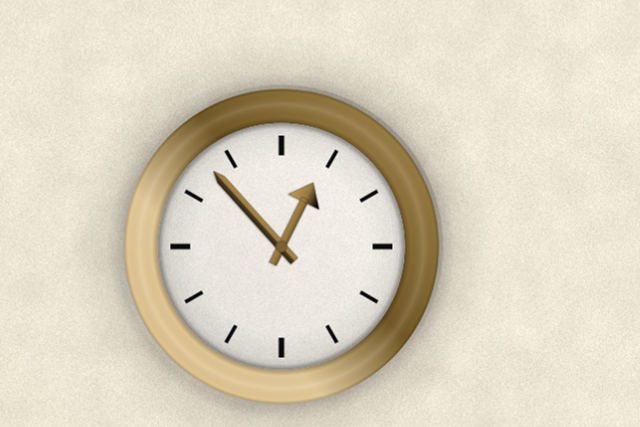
12:53
